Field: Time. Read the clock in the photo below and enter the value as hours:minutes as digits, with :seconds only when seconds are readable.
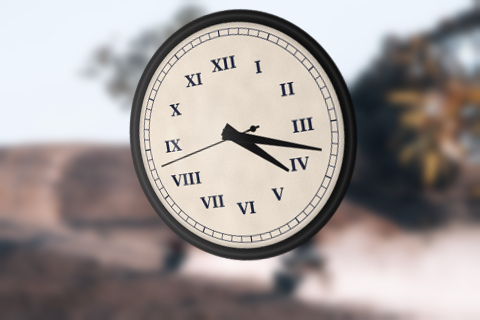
4:17:43
